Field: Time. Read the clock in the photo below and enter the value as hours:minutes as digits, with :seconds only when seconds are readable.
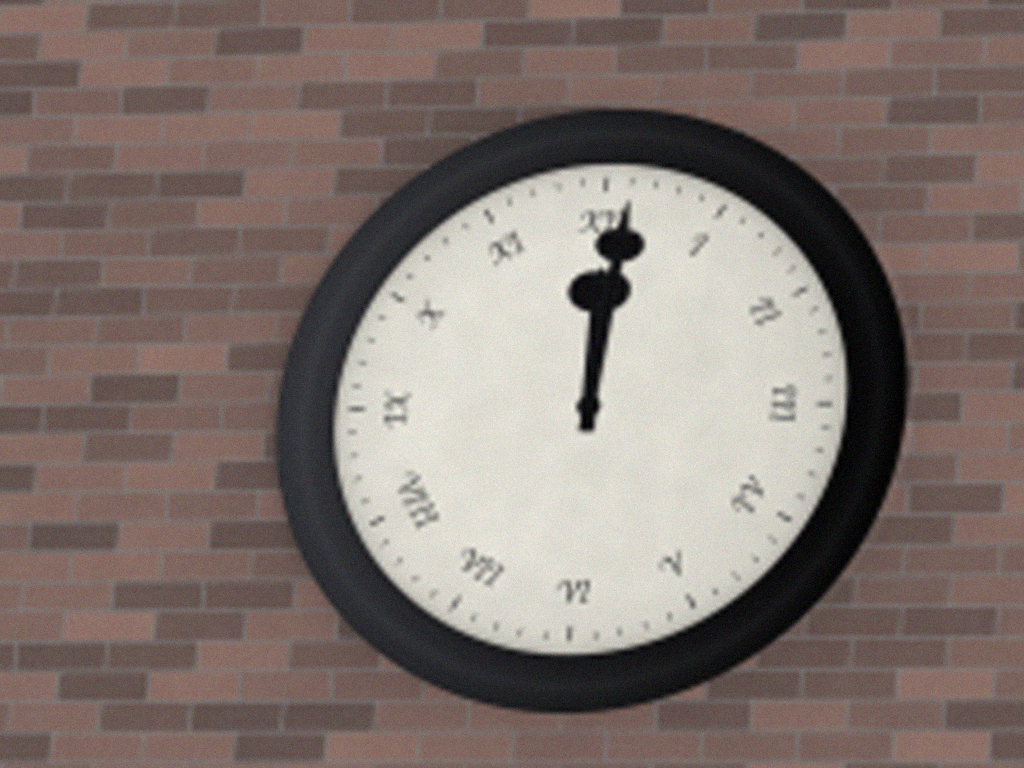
12:01
